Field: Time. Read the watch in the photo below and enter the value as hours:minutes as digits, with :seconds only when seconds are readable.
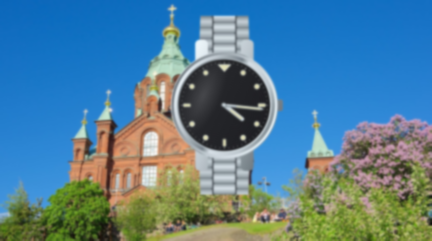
4:16
